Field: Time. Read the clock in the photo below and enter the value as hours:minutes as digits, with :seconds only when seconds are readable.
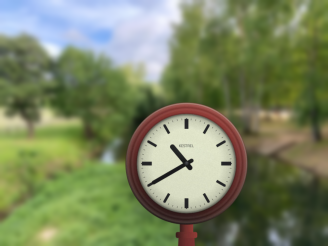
10:40
